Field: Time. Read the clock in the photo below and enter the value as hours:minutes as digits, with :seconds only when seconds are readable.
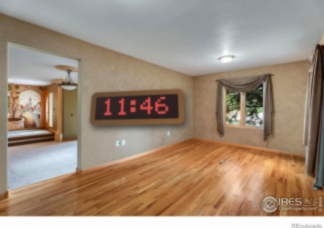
11:46
